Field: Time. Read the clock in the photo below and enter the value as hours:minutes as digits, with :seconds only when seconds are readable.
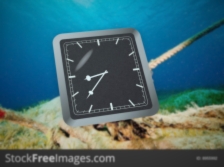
8:37
